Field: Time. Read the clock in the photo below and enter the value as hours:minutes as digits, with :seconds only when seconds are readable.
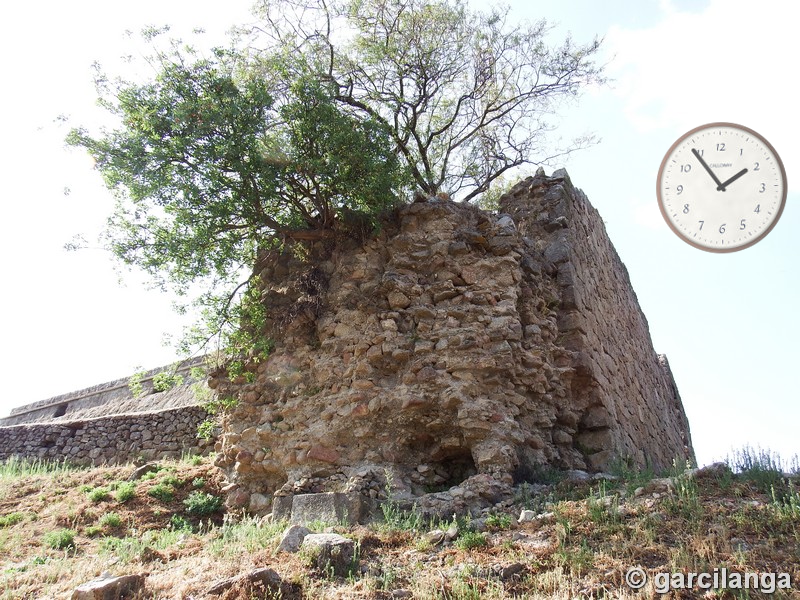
1:54
